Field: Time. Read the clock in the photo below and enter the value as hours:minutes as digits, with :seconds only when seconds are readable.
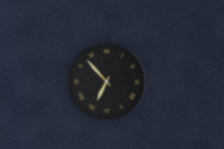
6:53
